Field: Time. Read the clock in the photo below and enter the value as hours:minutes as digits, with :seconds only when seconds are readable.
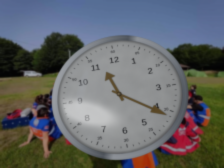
11:21
